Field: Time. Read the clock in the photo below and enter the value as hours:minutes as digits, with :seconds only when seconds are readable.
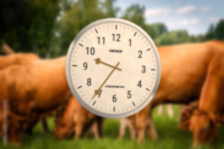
9:36
